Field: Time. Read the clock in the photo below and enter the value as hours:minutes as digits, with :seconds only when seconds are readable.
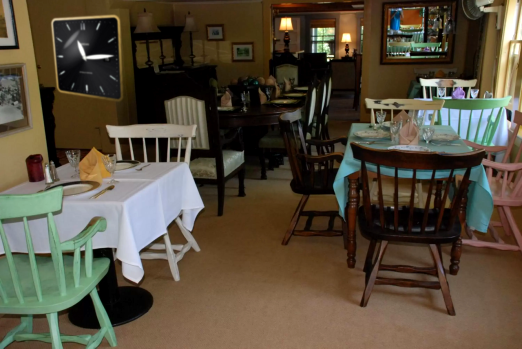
11:14
